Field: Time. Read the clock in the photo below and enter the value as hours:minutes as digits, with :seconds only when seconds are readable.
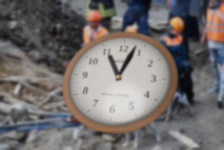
11:03
